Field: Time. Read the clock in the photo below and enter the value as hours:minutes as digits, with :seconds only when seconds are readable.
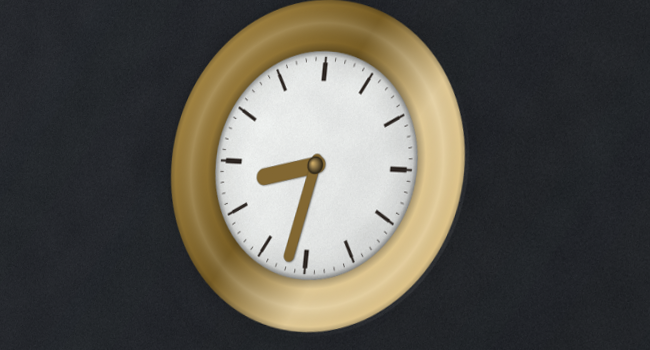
8:32
